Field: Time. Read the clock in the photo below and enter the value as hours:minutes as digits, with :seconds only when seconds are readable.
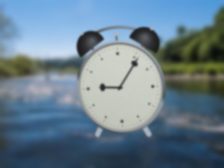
9:06
